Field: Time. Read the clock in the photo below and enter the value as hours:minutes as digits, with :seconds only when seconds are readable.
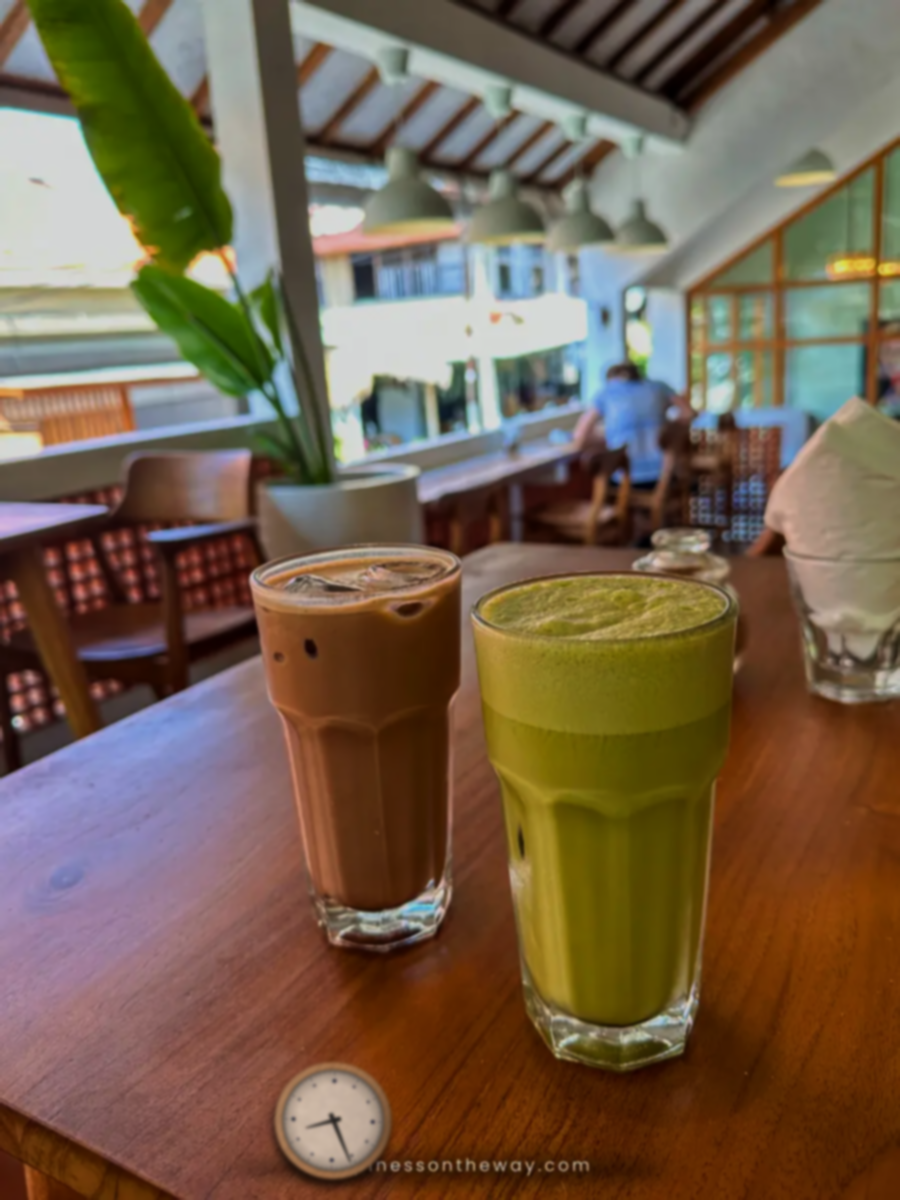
8:26
